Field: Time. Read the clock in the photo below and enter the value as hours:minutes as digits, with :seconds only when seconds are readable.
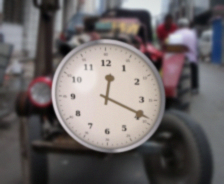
12:19
